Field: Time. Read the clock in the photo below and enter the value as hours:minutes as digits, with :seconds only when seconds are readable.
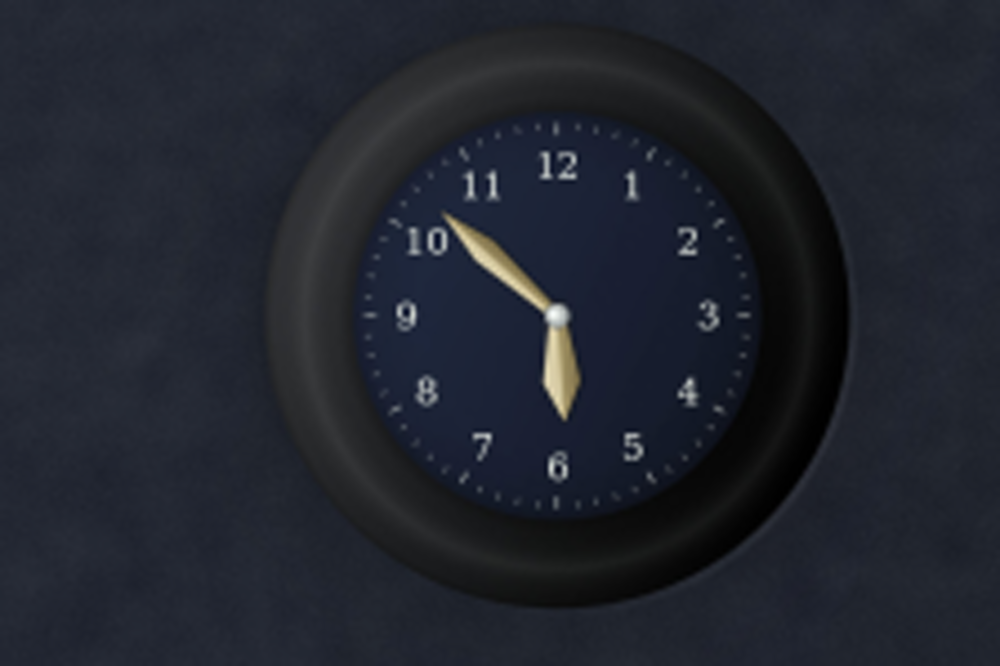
5:52
